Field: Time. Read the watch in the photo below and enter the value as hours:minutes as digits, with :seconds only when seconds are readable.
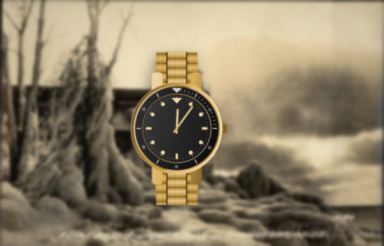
12:06
